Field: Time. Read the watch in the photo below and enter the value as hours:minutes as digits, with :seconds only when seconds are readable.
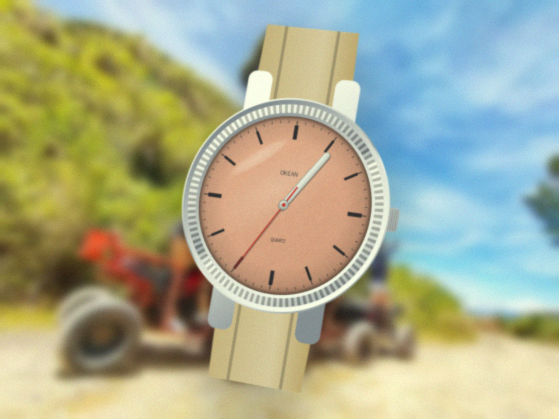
1:05:35
